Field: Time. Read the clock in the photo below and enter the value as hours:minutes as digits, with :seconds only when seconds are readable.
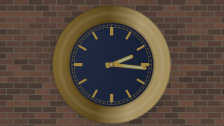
2:16
